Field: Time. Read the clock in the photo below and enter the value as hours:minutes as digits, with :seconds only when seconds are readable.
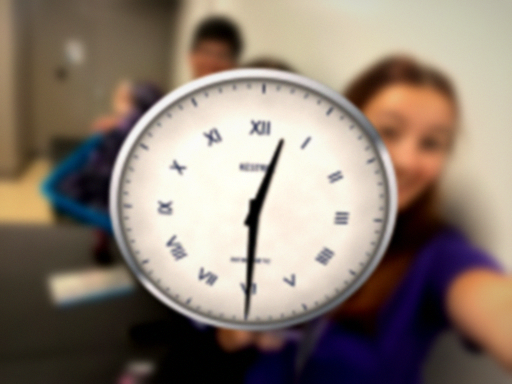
12:30
